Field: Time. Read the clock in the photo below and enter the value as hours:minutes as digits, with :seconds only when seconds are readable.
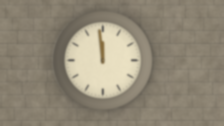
11:59
